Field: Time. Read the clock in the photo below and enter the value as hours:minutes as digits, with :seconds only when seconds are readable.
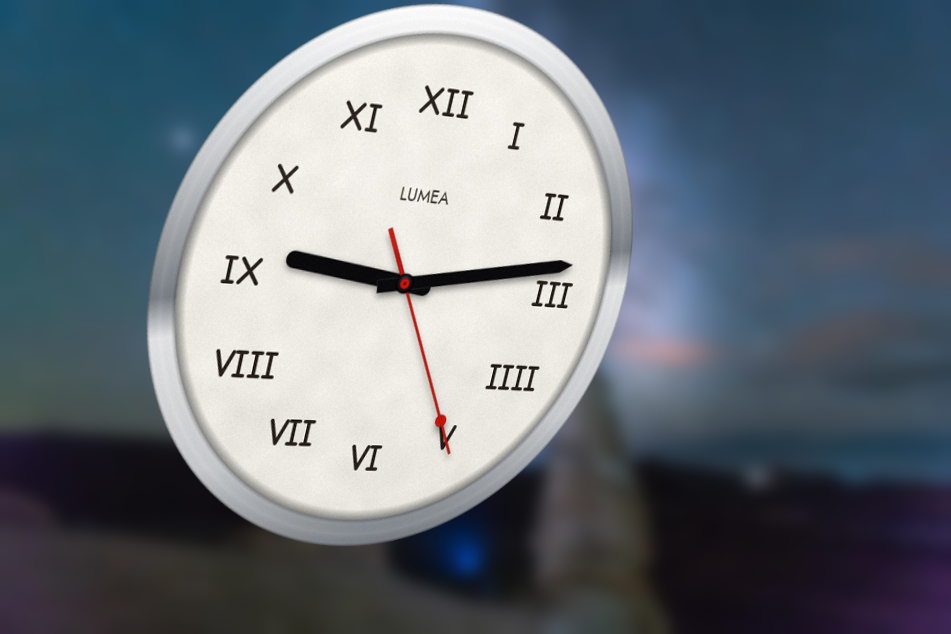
9:13:25
